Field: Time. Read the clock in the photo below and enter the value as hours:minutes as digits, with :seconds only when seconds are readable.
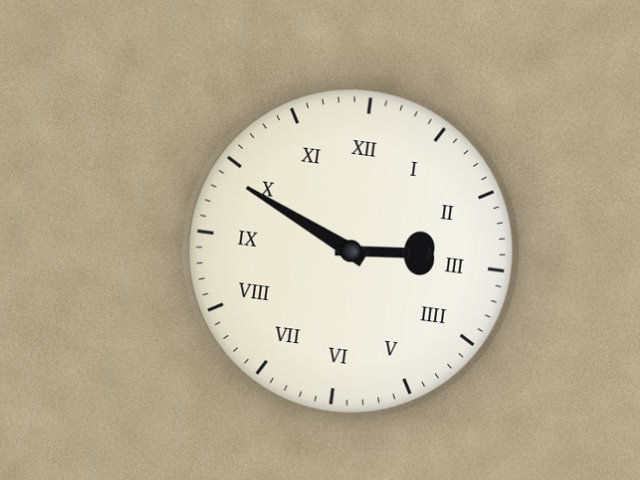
2:49
